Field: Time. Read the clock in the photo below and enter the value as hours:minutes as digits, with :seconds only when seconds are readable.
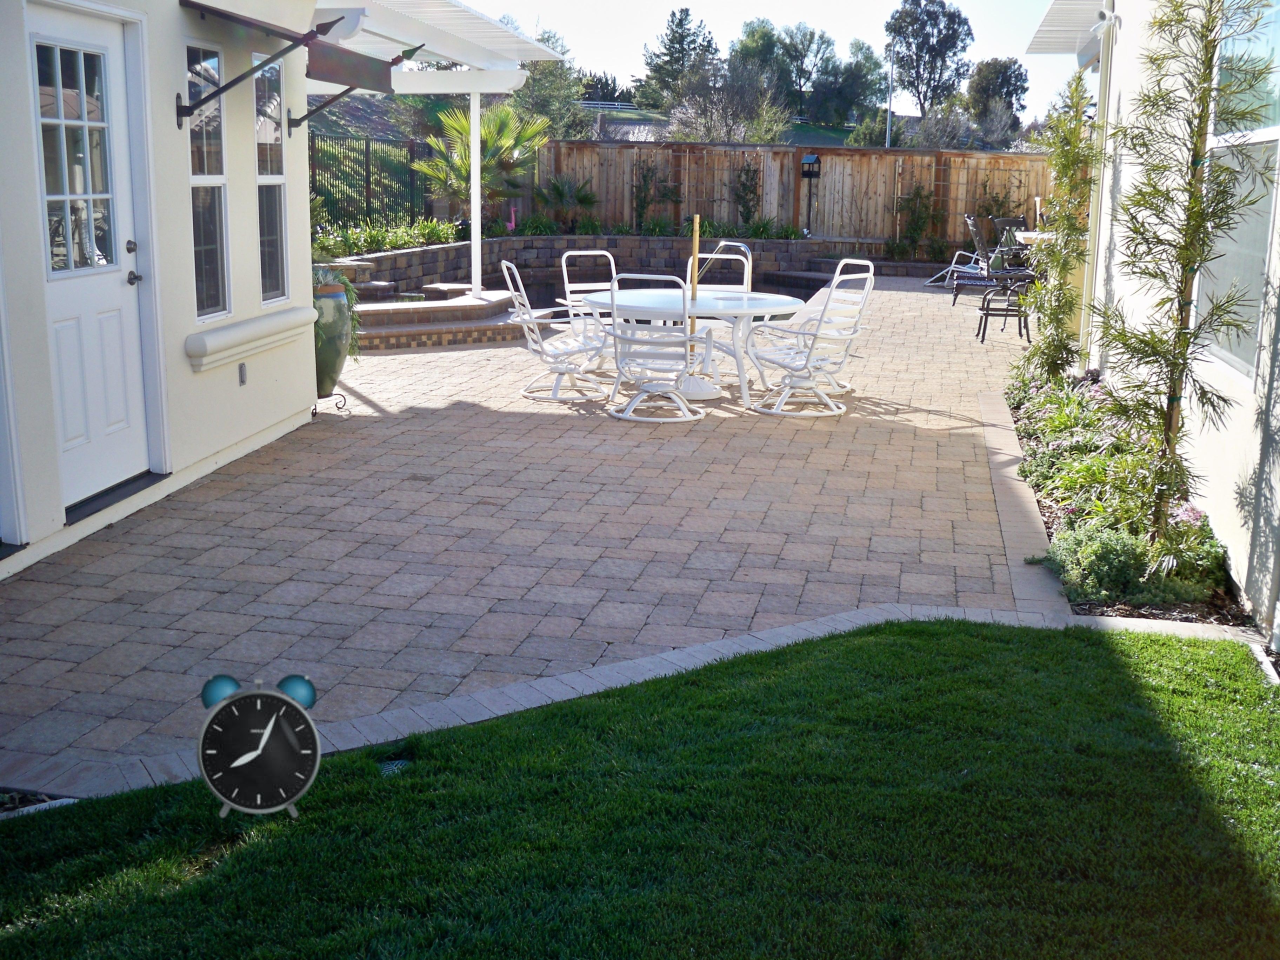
8:04
